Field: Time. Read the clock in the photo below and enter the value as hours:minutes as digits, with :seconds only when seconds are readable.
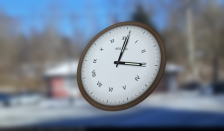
3:01
